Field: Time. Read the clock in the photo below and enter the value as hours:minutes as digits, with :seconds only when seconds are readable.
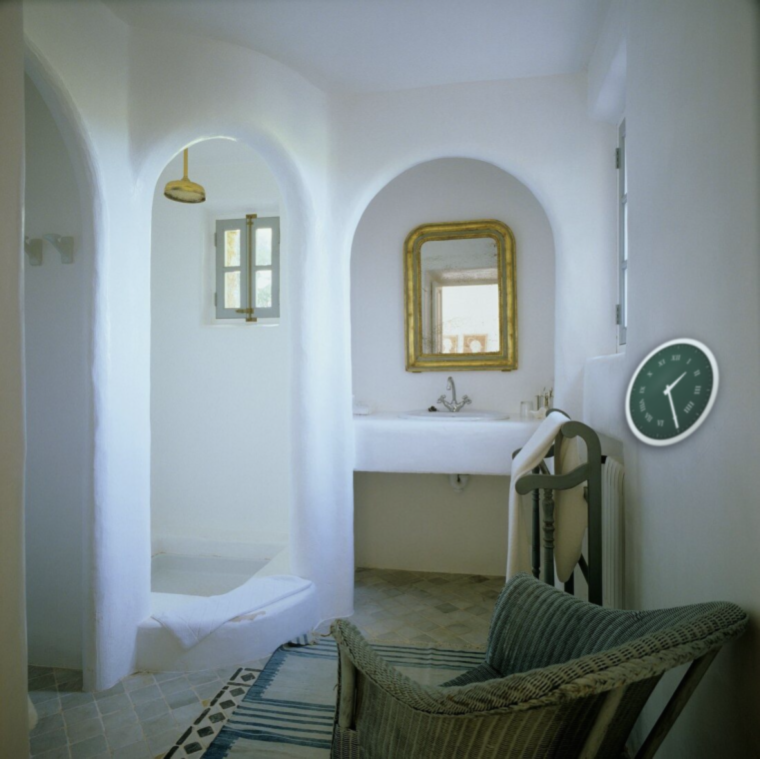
1:25
